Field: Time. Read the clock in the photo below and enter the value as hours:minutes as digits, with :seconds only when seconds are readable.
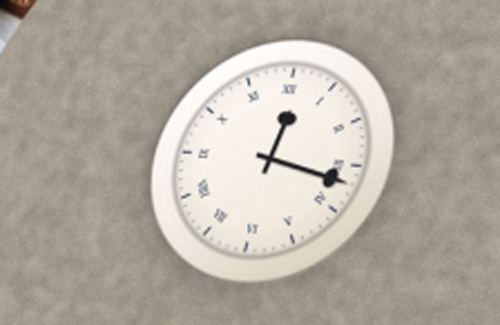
12:17
